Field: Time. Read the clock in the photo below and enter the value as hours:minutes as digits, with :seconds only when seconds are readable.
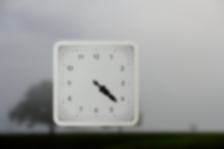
4:22
